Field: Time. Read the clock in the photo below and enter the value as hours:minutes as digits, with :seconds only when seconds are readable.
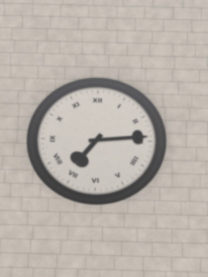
7:14
